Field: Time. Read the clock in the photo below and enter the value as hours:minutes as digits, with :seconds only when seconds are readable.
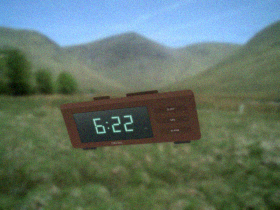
6:22
